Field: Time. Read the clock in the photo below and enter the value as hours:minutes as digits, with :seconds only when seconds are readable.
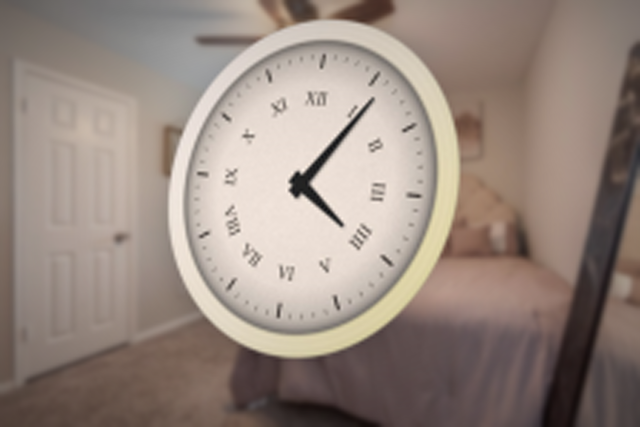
4:06
